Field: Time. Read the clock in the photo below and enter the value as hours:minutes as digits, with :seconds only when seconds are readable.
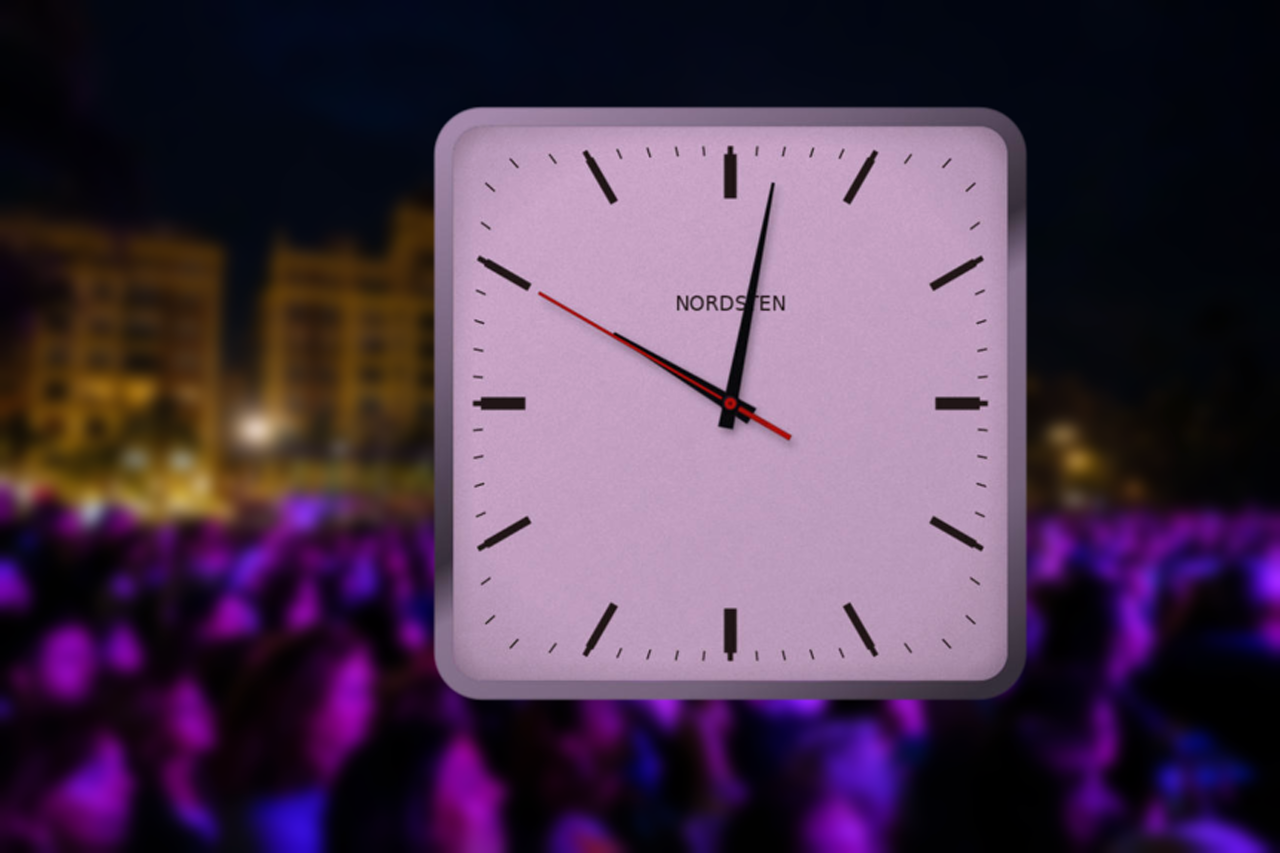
10:01:50
